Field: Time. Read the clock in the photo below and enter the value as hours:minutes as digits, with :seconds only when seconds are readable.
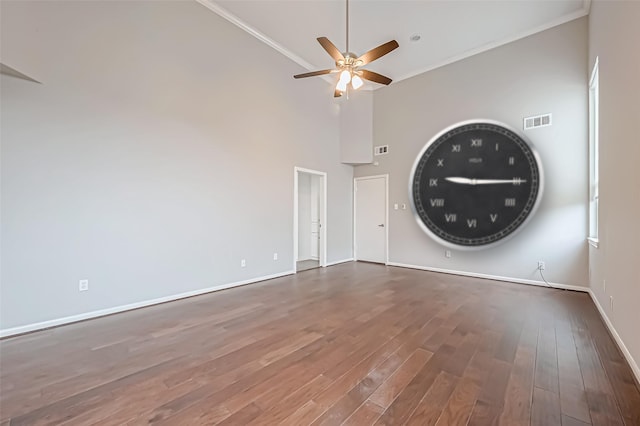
9:15
